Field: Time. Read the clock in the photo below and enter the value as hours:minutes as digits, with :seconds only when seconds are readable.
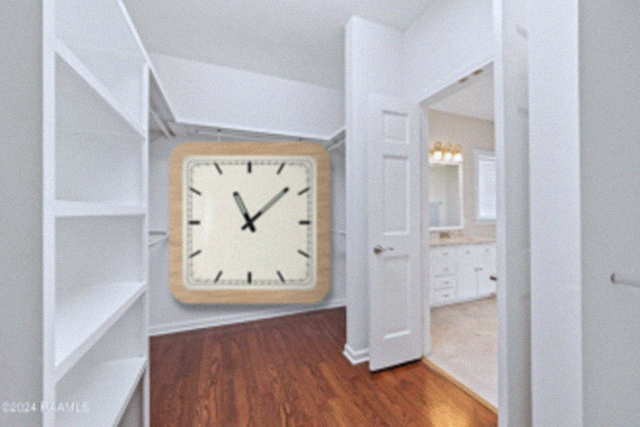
11:08
